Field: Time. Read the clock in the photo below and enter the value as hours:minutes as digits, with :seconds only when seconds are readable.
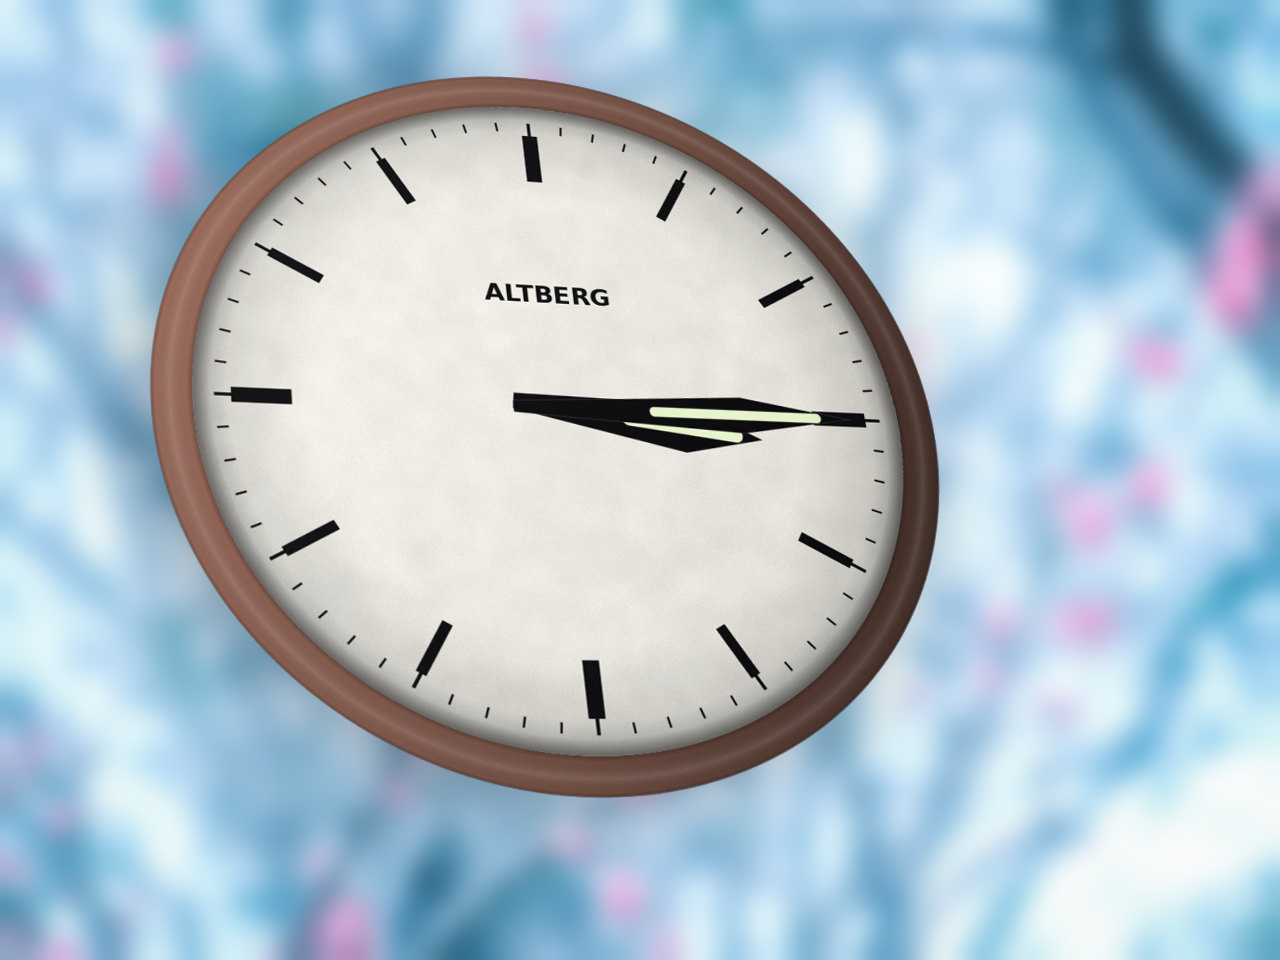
3:15
